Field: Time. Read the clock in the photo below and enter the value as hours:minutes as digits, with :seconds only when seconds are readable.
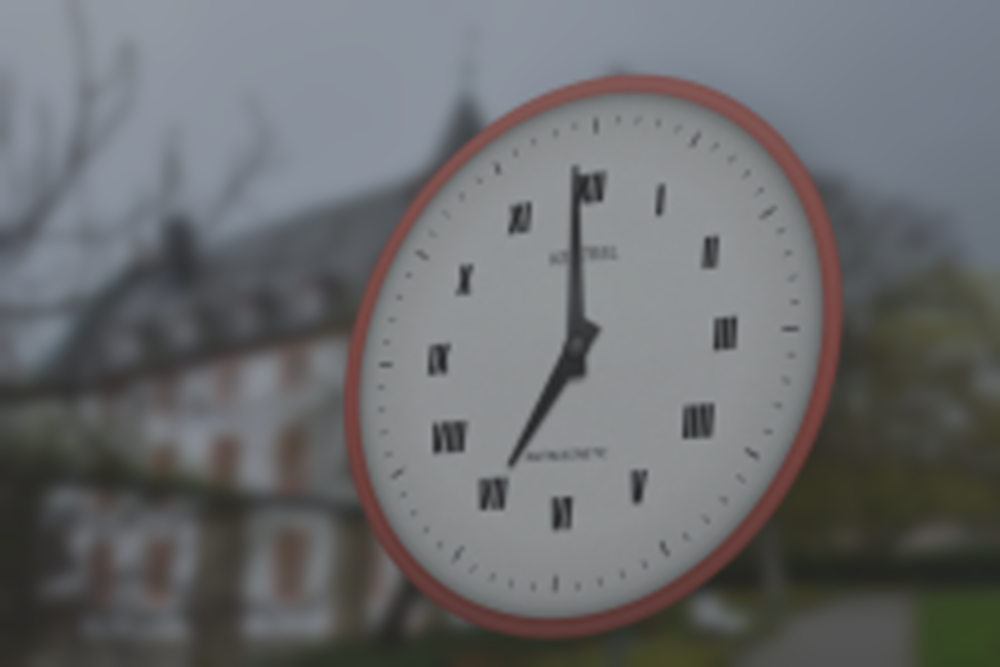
6:59
